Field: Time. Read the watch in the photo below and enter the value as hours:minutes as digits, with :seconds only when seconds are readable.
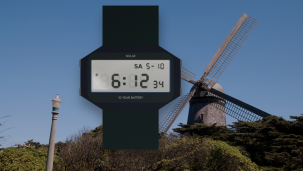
6:12:34
